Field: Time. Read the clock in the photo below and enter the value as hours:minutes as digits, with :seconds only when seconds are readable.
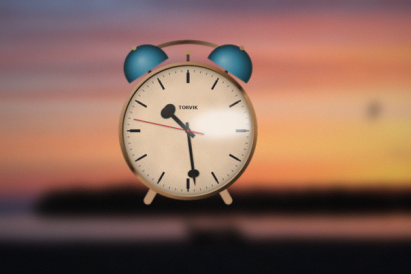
10:28:47
